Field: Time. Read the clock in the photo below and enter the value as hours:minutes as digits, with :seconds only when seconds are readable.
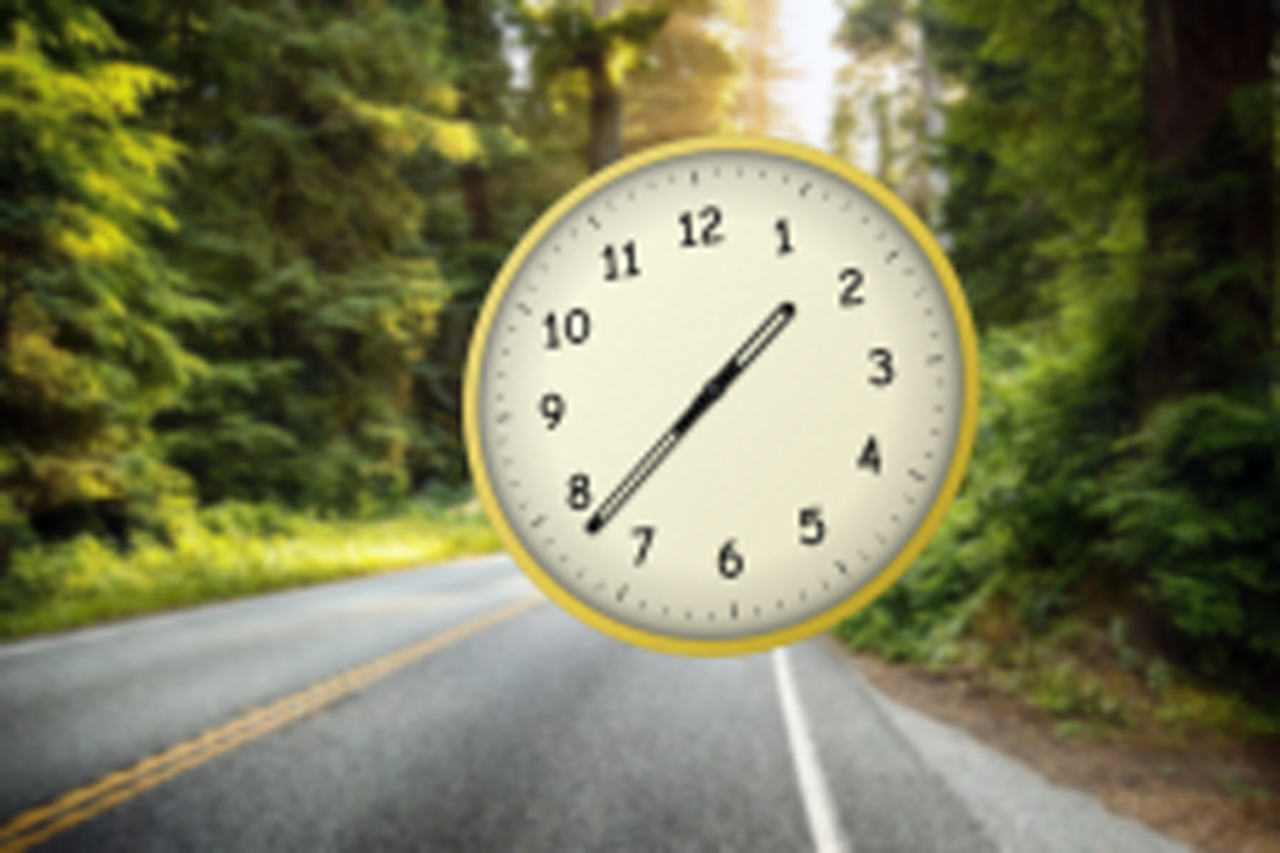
1:38
